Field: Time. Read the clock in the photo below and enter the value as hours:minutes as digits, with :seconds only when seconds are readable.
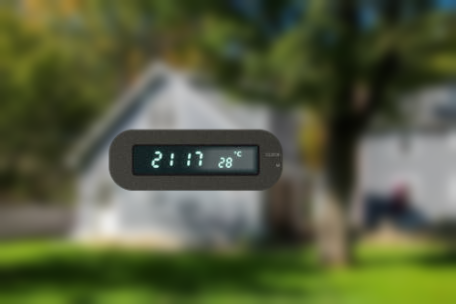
21:17
